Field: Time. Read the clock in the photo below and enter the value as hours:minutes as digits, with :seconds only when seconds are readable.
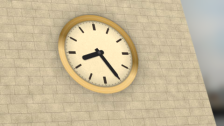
8:25
